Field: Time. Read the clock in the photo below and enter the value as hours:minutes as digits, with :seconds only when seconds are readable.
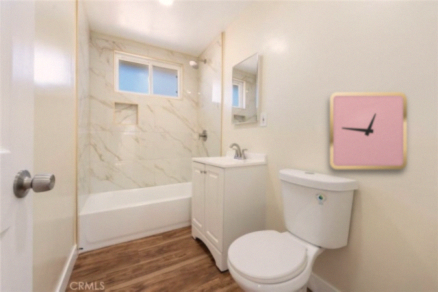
12:46
